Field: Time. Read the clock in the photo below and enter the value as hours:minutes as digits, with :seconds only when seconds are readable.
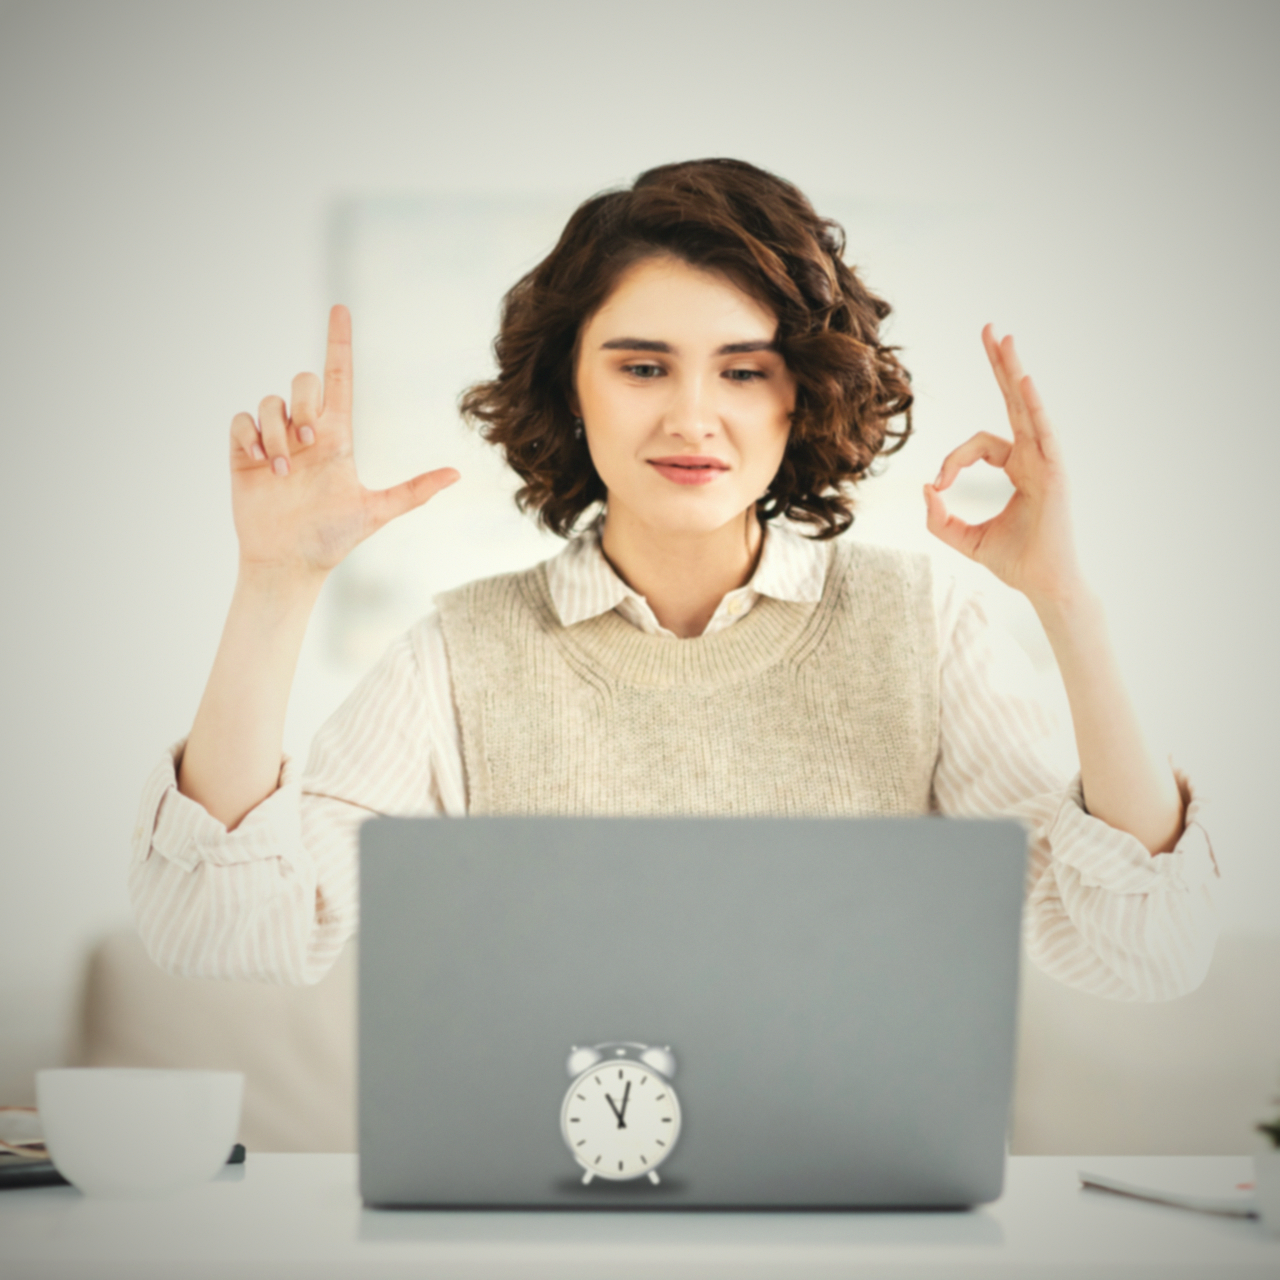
11:02
